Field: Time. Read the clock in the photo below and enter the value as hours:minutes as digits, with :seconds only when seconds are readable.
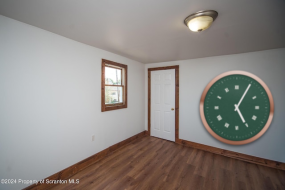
5:05
